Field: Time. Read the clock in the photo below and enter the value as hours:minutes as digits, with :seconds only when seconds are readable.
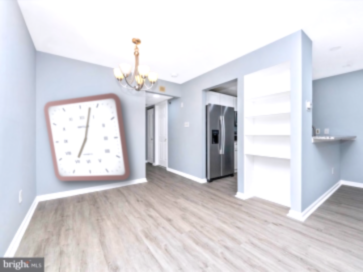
7:03
